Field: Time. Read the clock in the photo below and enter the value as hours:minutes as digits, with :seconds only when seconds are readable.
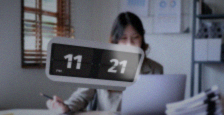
11:21
